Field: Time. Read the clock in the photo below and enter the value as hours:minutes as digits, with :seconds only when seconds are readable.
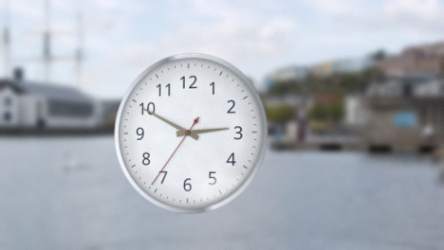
2:49:36
